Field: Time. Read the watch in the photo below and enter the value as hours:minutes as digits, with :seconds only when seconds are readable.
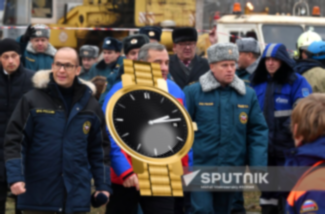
2:13
